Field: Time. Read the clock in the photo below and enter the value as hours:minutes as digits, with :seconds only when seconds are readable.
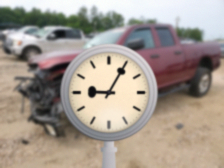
9:05
